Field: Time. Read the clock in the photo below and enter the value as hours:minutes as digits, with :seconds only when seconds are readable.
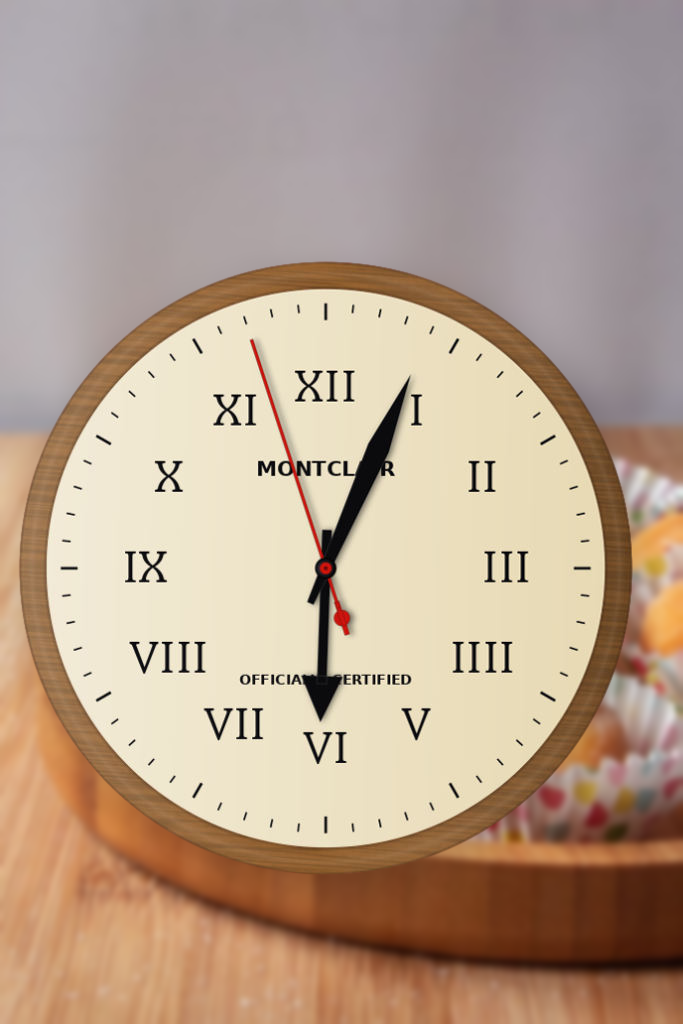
6:03:57
